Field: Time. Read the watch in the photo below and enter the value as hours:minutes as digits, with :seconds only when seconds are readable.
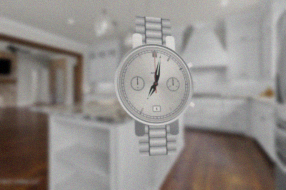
7:02
